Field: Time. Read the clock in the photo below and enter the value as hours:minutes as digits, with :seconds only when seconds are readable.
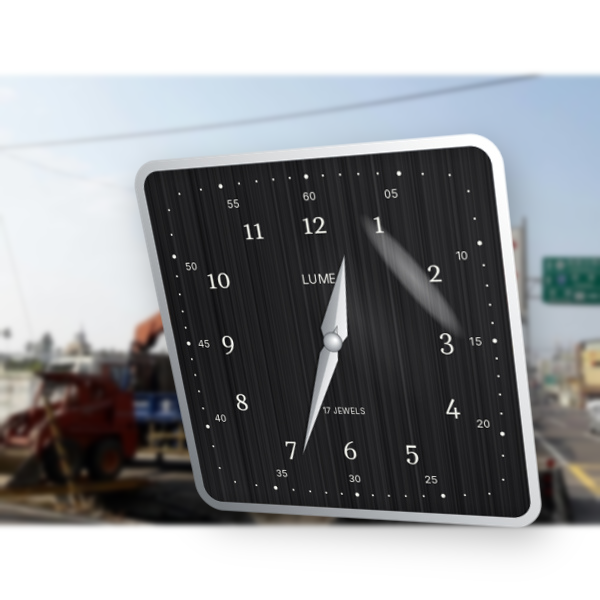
12:34
